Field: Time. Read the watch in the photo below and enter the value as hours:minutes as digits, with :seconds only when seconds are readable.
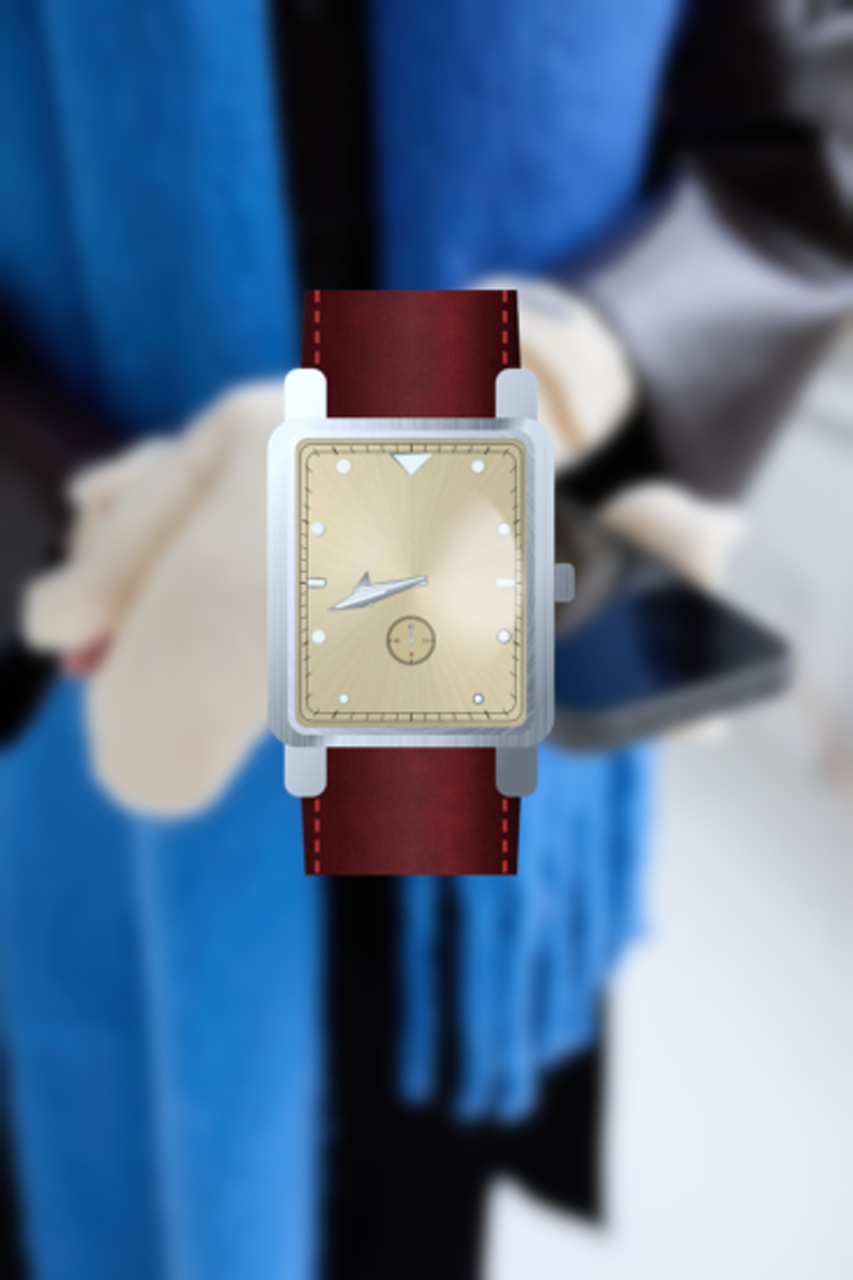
8:42
